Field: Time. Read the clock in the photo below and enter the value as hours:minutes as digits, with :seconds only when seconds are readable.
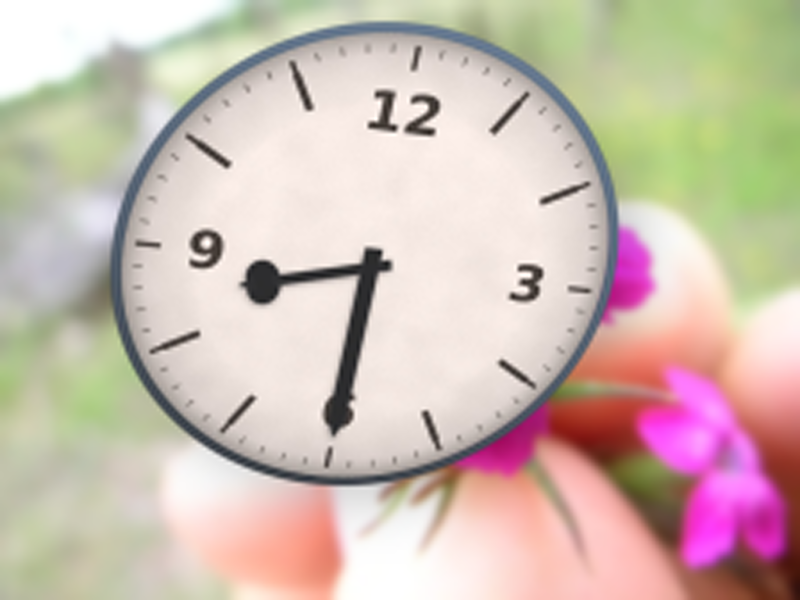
8:30
